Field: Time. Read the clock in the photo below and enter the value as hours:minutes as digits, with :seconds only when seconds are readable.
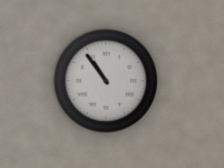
10:54
